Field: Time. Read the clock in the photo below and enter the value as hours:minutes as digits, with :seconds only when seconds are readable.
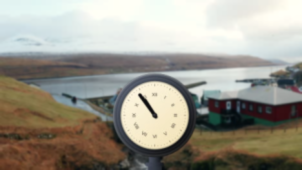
10:54
